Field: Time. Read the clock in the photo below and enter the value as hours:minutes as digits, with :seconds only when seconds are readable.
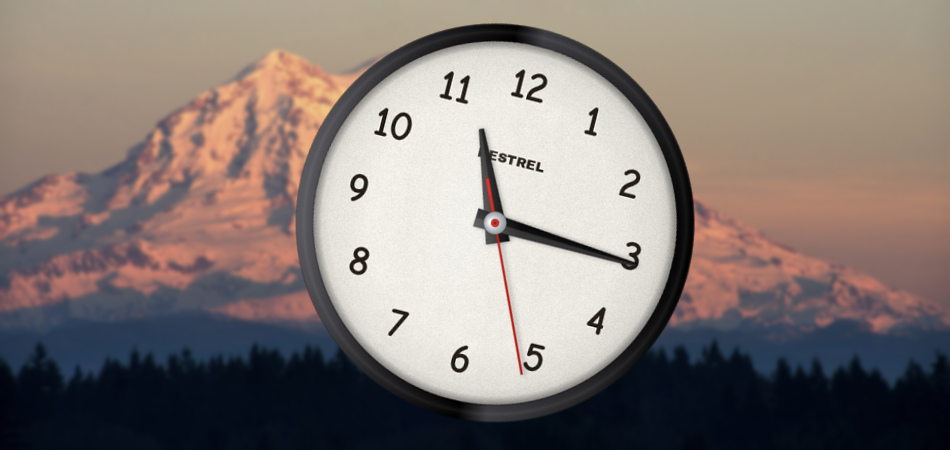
11:15:26
